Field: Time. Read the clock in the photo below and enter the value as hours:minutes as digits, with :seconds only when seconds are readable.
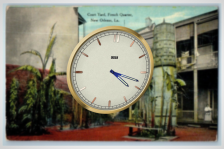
4:18
